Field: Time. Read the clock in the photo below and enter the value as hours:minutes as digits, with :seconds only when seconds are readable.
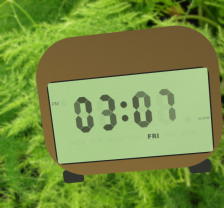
3:07
